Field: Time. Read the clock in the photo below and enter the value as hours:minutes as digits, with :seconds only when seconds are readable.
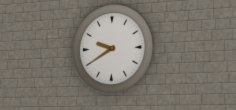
9:40
